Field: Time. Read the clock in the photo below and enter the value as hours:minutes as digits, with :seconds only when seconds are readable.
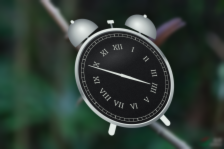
3:49
